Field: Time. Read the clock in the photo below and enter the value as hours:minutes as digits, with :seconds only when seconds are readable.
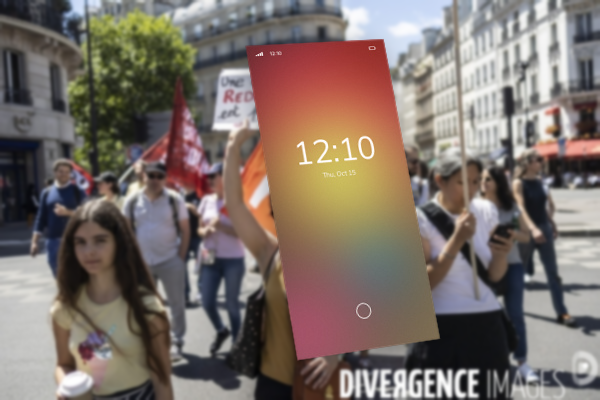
12:10
